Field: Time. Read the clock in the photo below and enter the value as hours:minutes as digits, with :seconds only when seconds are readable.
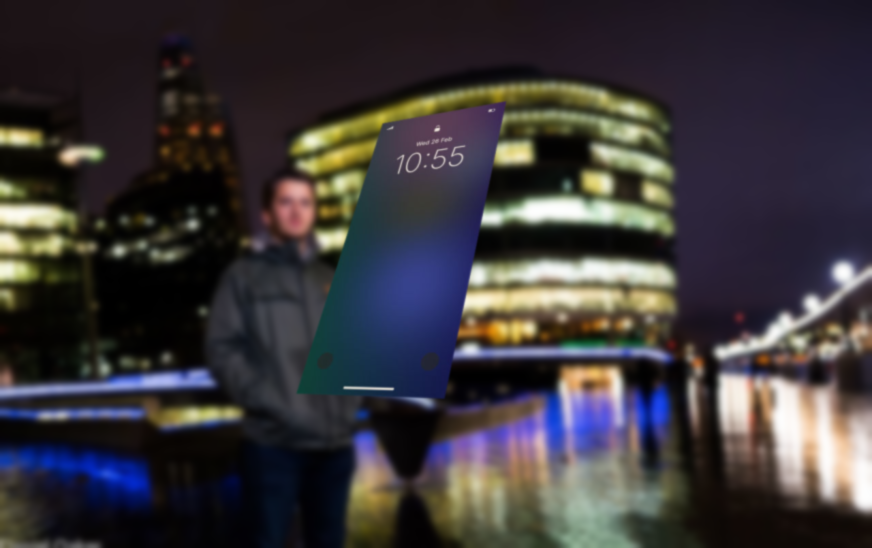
10:55
